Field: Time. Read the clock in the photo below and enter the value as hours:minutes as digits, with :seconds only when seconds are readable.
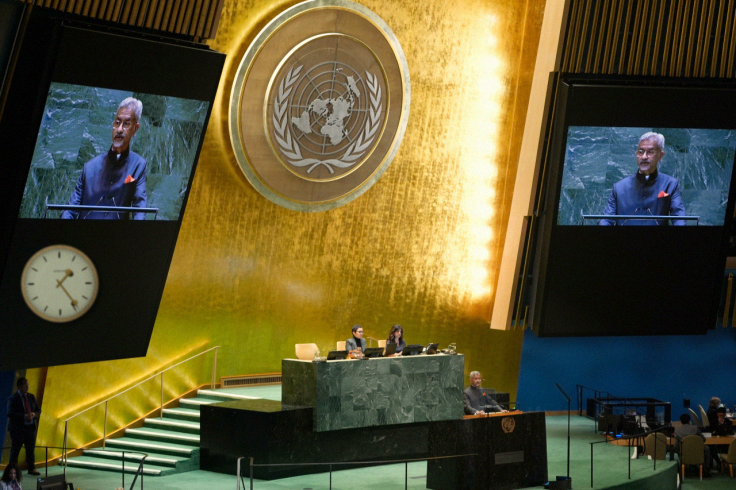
1:24
